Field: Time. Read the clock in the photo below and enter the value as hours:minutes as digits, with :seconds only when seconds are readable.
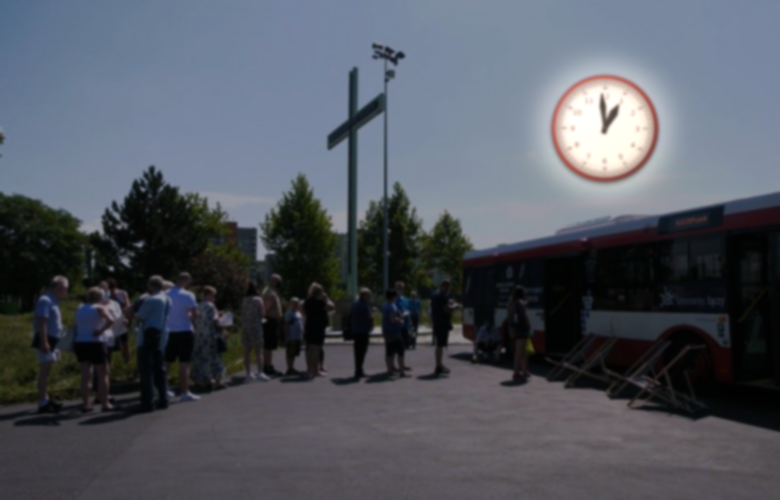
12:59
